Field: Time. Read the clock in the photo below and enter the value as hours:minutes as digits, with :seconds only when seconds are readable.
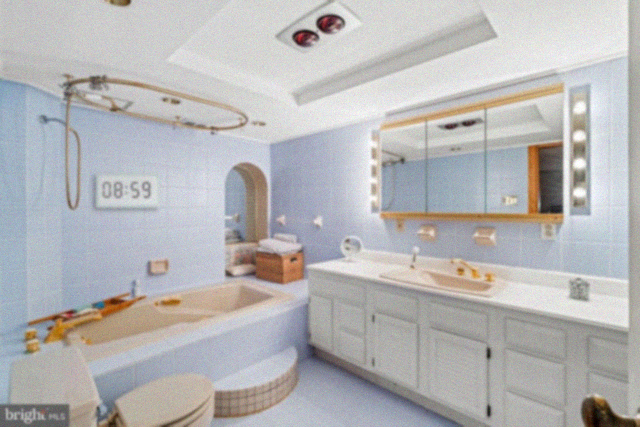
8:59
